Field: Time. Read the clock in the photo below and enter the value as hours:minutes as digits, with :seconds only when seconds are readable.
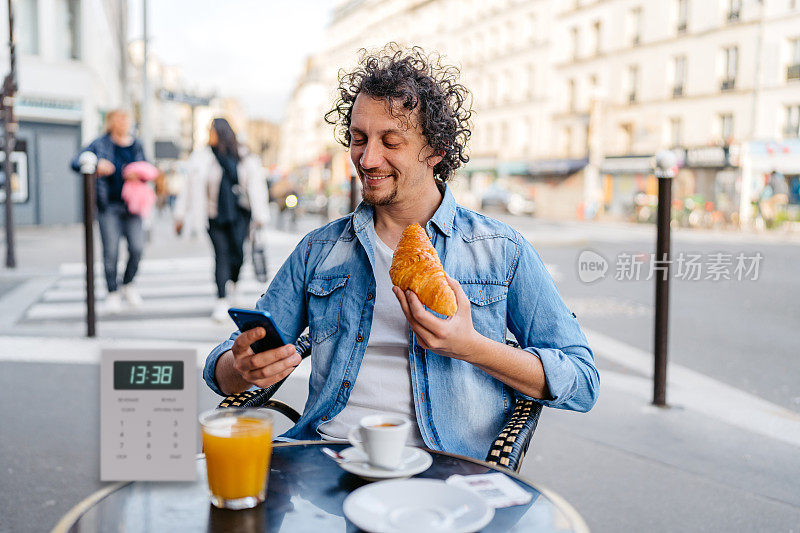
13:38
